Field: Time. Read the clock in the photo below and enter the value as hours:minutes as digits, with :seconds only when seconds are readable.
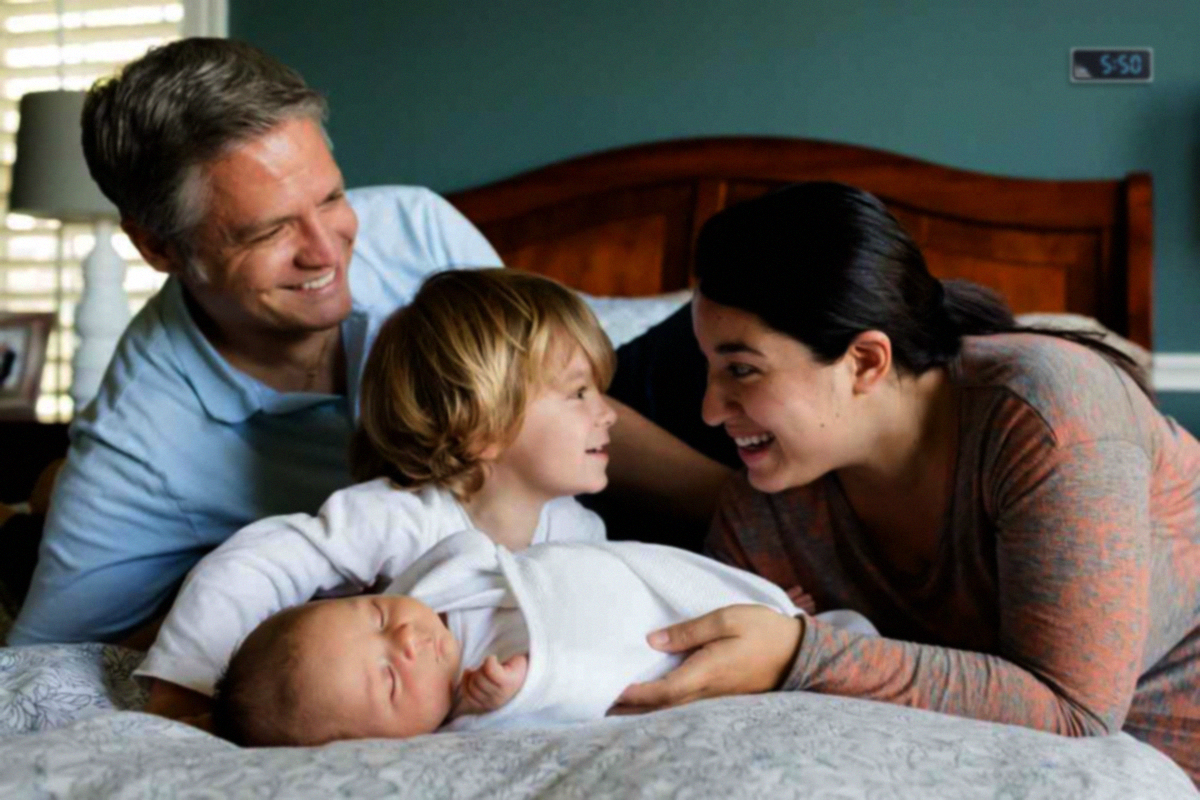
5:50
